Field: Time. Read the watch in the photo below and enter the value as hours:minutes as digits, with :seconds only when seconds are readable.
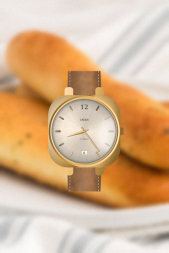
8:24
